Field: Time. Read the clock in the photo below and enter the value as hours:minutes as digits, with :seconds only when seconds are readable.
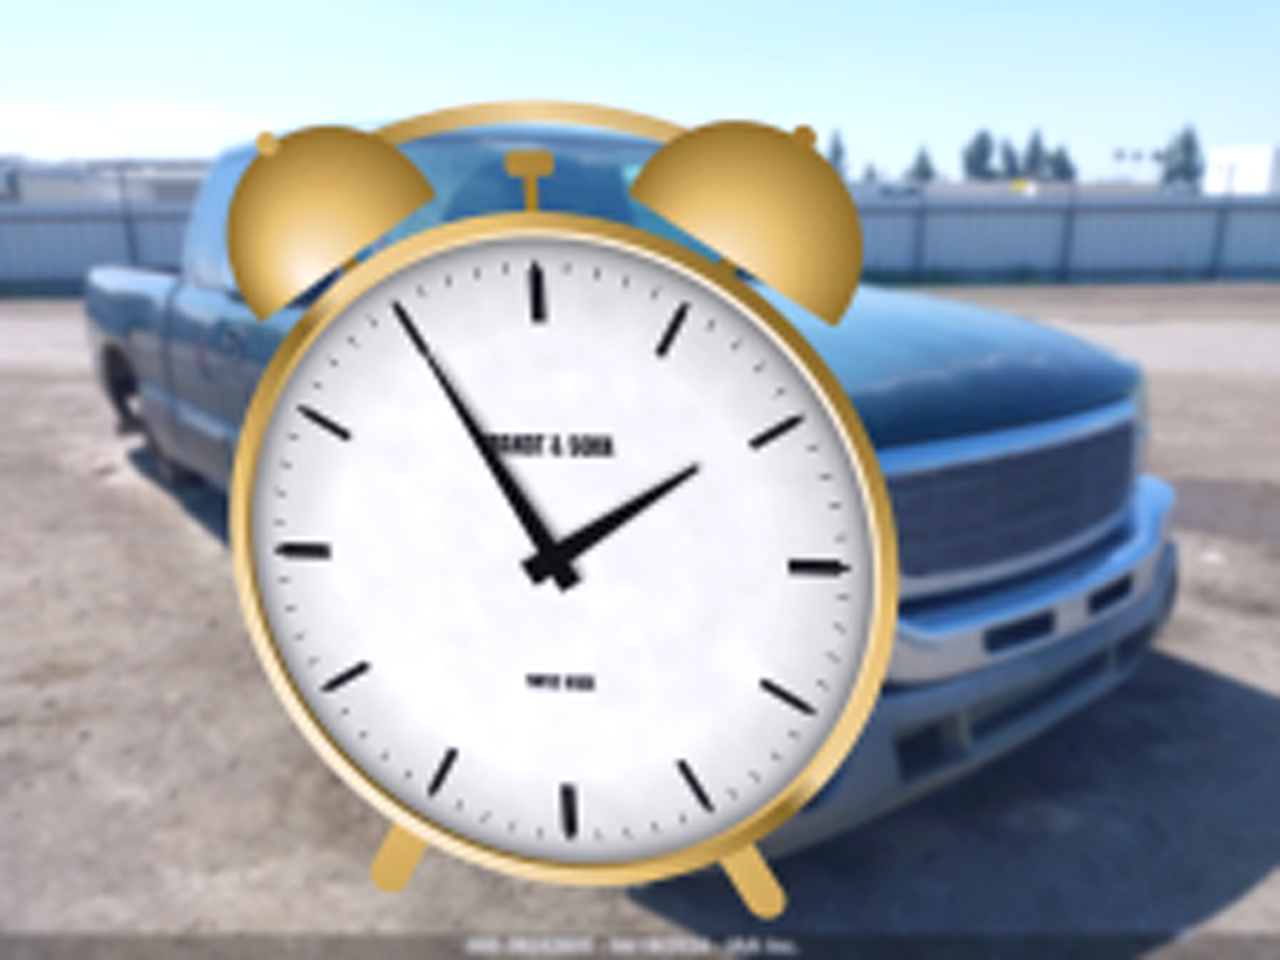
1:55
